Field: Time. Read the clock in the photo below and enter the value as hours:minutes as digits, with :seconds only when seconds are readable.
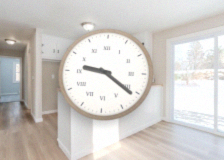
9:21
